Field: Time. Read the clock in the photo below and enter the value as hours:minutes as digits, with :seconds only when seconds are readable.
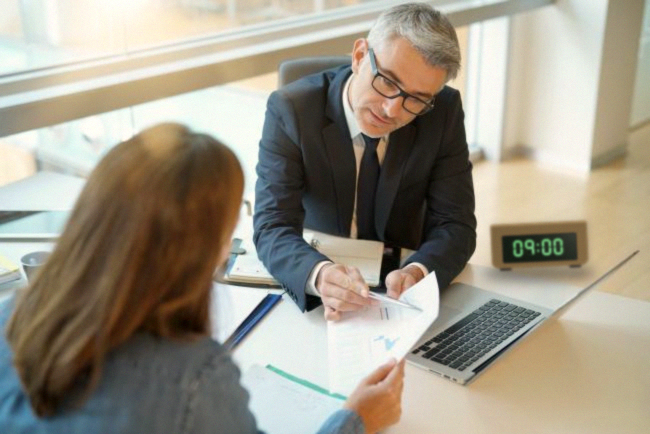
9:00
